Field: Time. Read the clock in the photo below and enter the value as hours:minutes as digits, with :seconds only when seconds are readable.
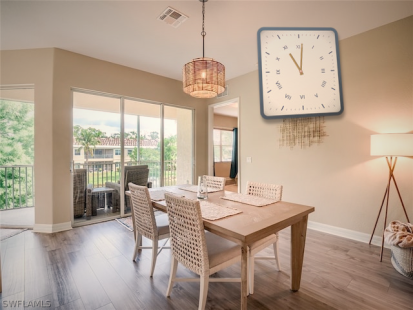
11:01
